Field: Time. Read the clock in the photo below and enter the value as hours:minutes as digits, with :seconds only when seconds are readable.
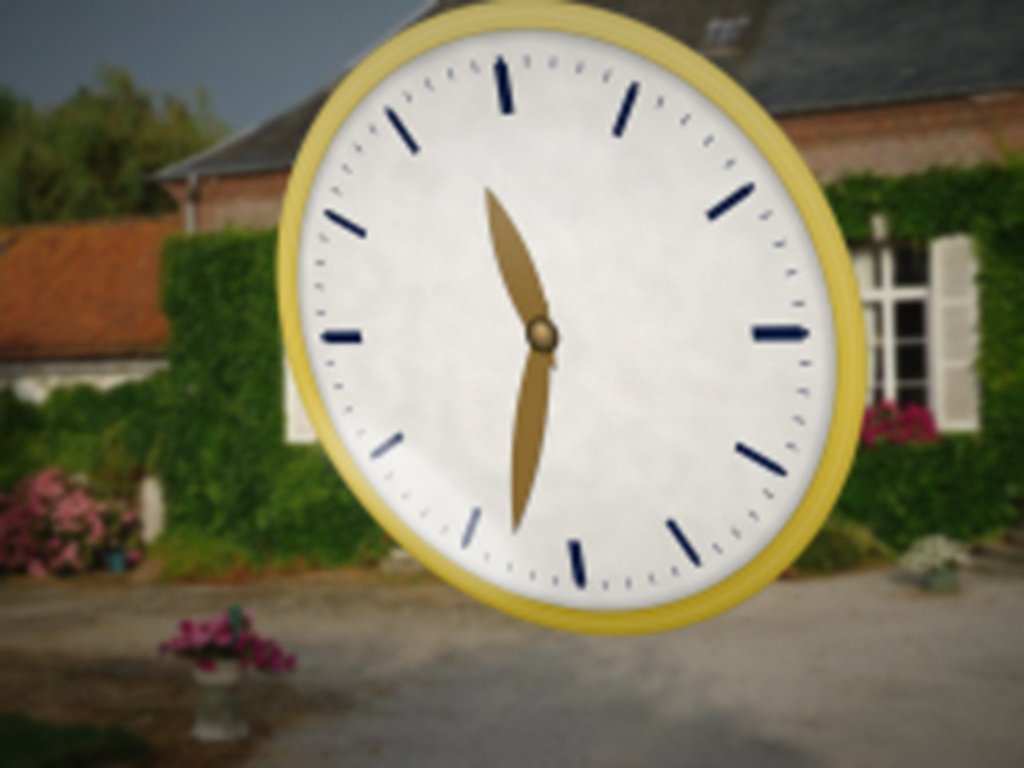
11:33
